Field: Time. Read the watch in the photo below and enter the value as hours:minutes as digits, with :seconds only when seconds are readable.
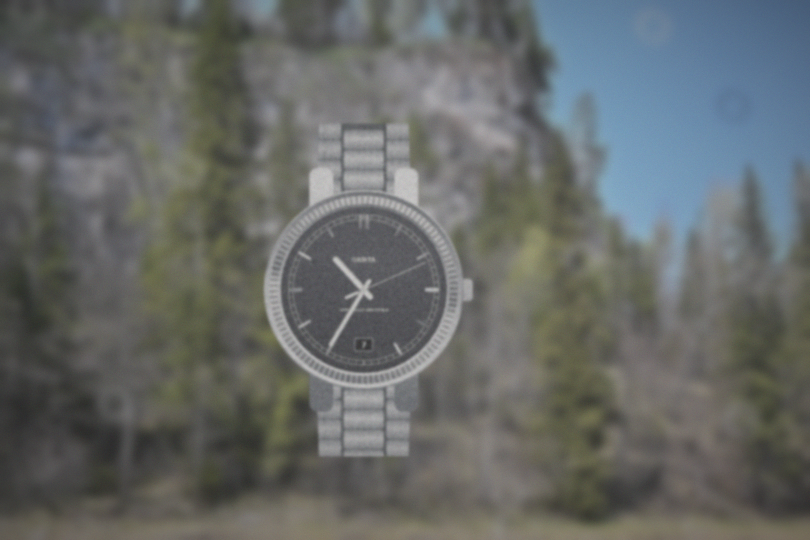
10:35:11
